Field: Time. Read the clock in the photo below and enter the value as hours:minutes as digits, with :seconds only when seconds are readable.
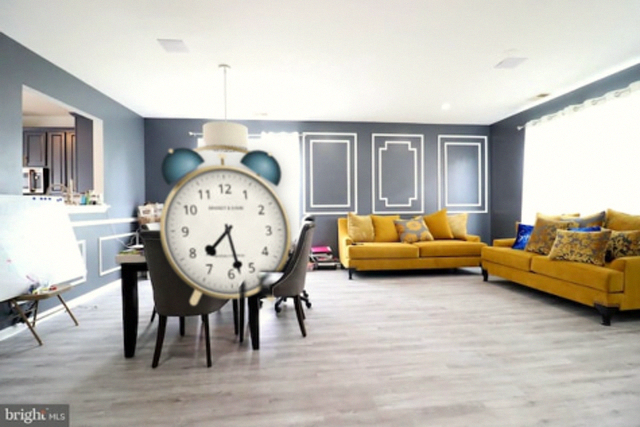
7:28
